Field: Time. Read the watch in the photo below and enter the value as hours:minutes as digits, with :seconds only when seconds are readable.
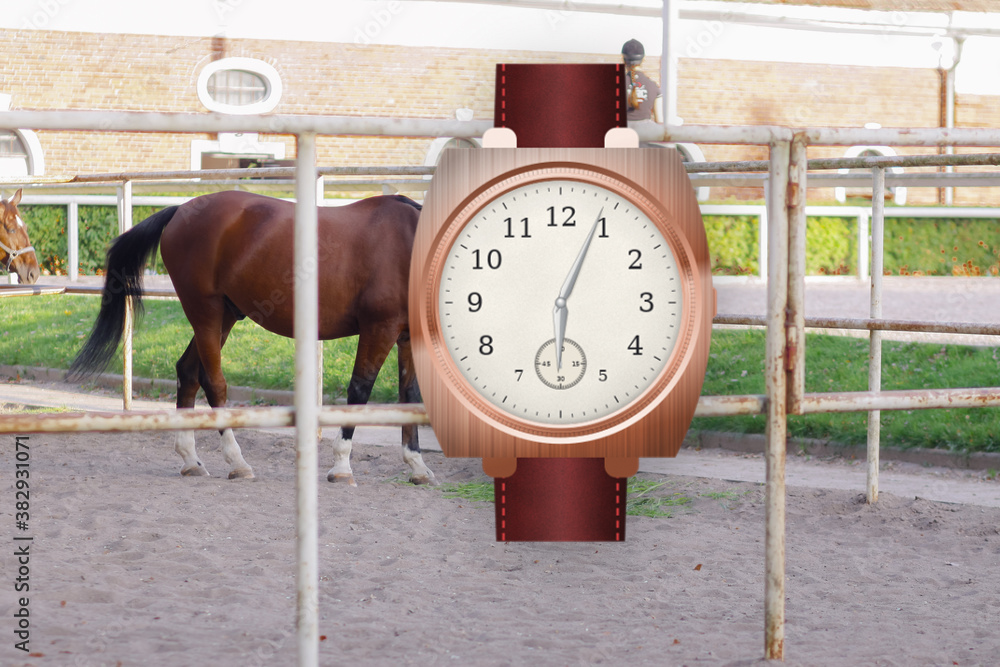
6:04
